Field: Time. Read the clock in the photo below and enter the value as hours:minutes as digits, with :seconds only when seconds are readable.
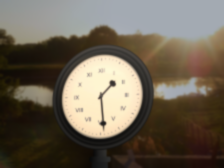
1:29
